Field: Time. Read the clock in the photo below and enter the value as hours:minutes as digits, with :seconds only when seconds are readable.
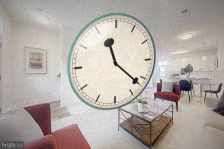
11:22
